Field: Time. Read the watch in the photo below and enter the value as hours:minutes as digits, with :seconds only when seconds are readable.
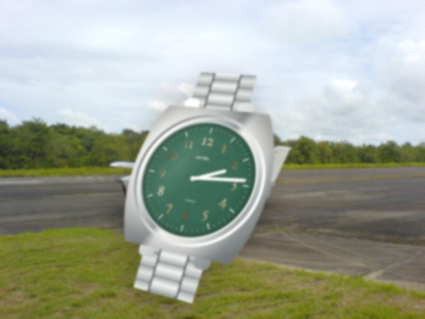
2:14
